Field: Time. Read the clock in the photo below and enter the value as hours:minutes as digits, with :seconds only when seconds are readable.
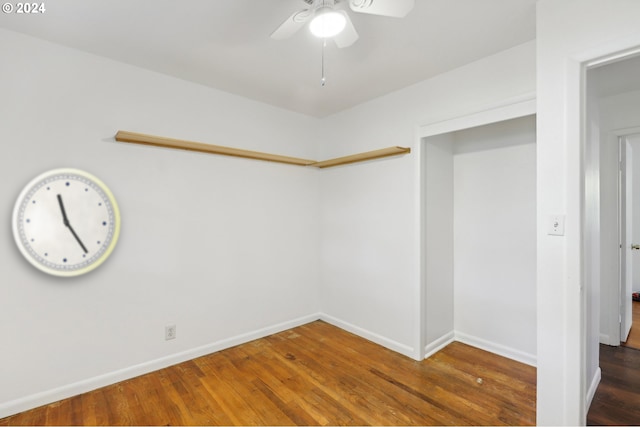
11:24
